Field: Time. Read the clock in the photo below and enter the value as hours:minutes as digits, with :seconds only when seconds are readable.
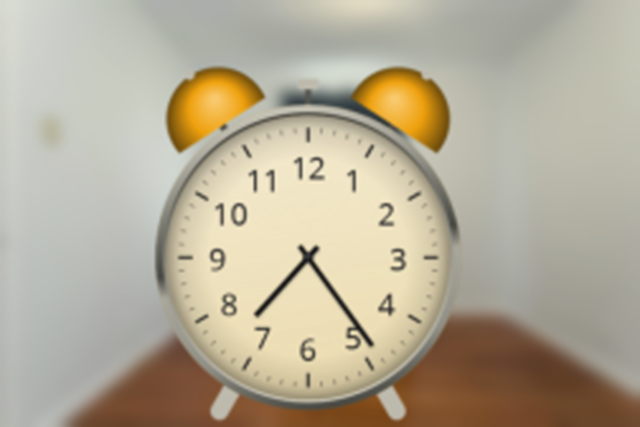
7:24
